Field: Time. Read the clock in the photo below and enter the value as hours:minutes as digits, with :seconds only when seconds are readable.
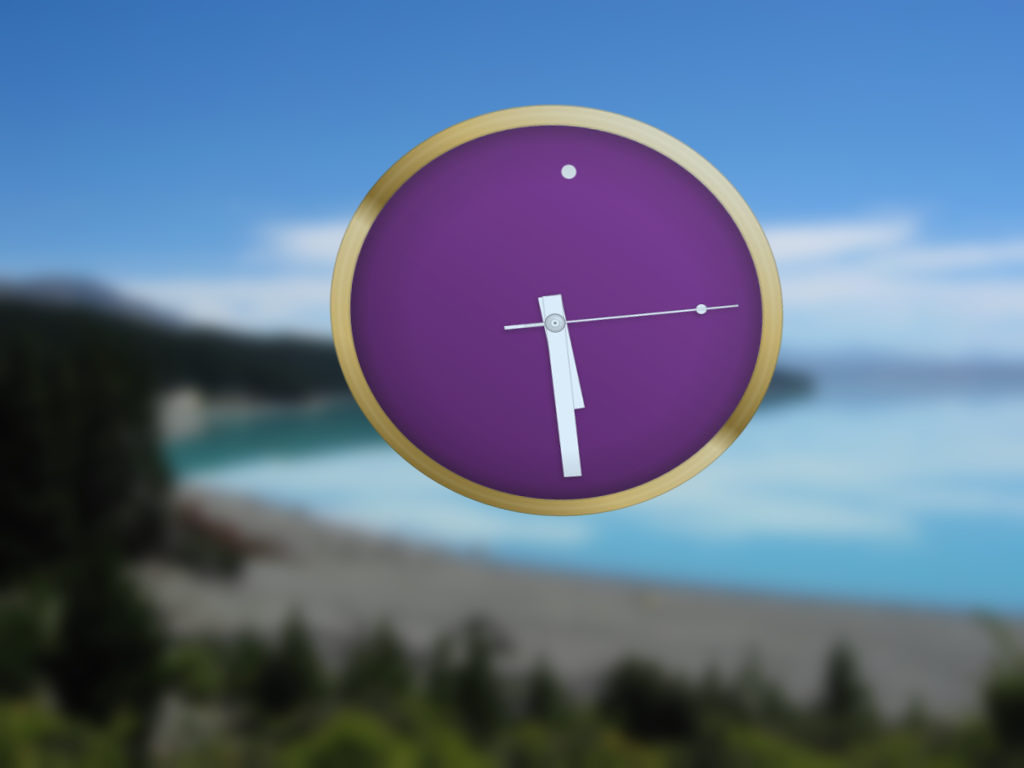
5:28:13
